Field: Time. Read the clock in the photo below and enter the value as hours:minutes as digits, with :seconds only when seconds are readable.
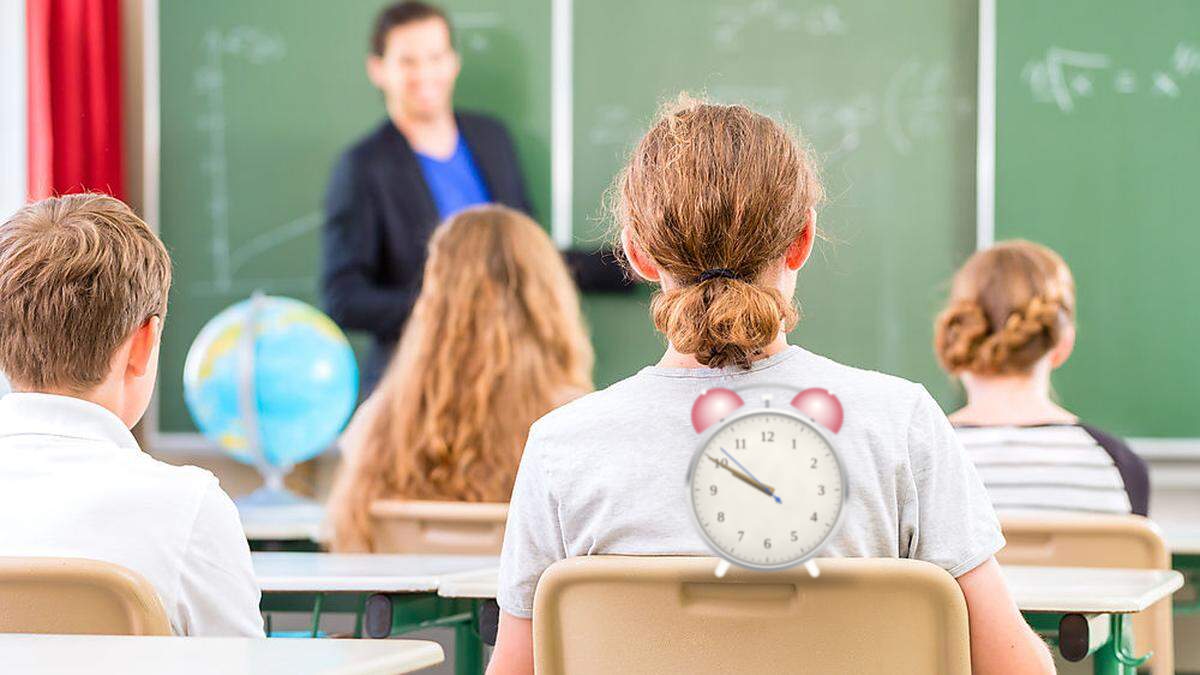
9:49:52
